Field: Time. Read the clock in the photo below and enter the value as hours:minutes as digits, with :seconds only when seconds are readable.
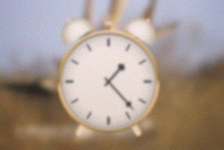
1:23
